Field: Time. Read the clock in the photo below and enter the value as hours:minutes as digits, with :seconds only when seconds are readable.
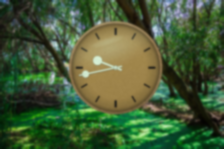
9:43
